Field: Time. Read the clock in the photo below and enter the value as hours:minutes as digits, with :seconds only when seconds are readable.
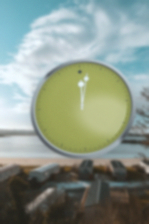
12:02
